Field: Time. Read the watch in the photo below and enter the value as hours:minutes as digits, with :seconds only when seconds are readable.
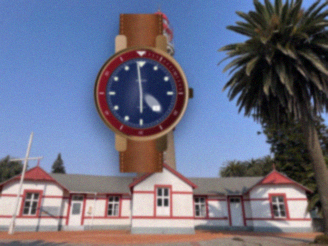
5:59
